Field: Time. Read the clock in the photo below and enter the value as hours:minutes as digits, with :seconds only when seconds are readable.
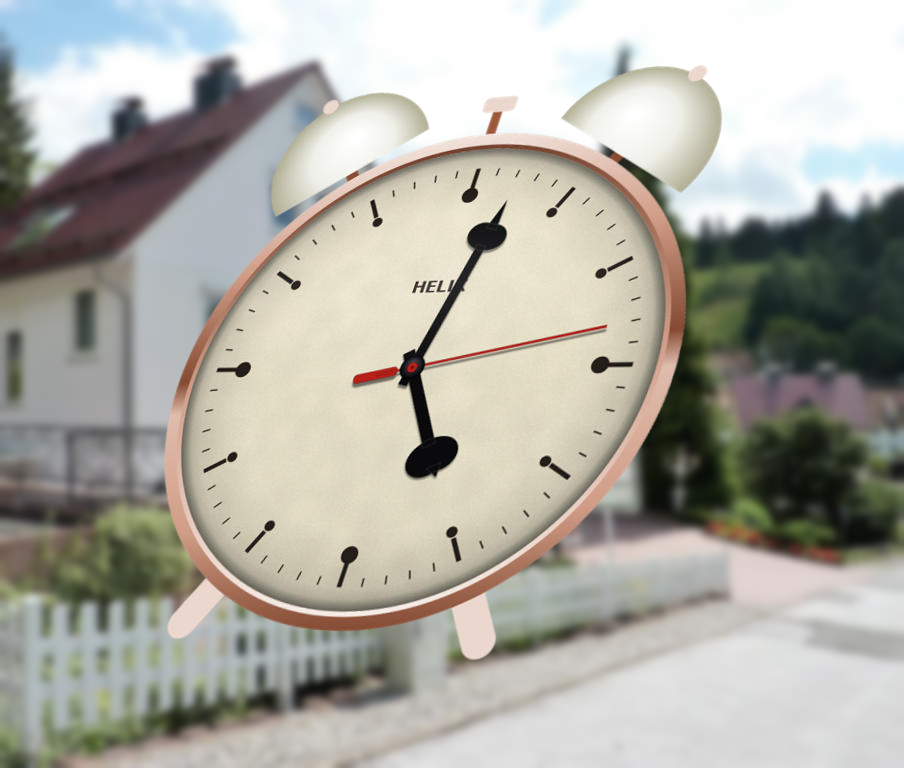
5:02:13
